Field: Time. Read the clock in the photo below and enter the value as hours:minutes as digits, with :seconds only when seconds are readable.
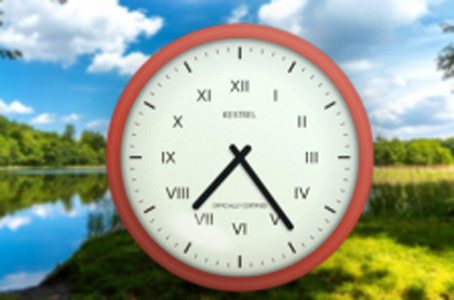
7:24
